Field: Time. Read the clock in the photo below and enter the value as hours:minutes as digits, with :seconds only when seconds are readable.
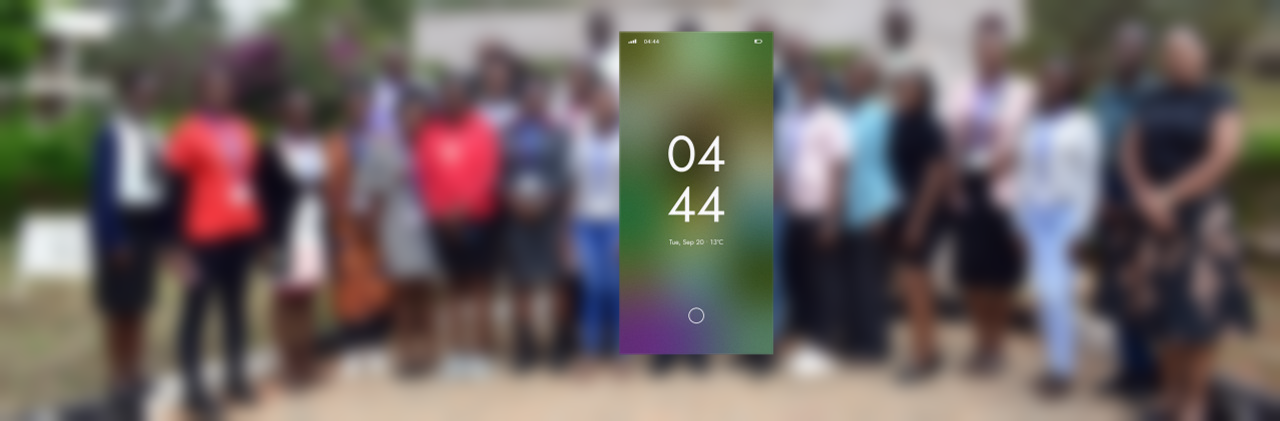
4:44
